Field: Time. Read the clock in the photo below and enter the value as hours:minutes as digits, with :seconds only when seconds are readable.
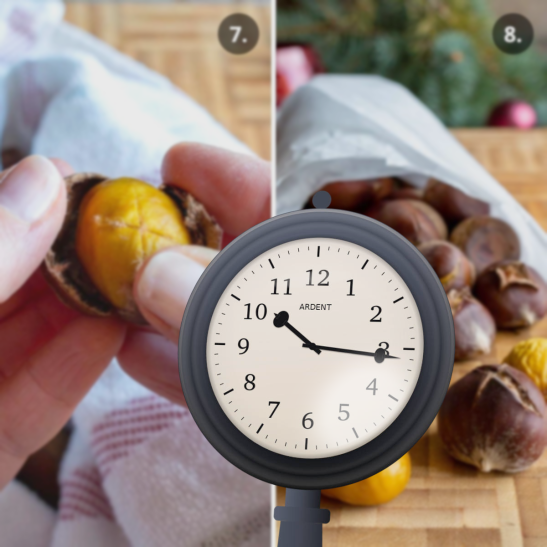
10:16
